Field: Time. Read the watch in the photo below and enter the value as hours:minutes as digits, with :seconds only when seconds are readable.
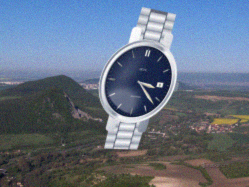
3:22
